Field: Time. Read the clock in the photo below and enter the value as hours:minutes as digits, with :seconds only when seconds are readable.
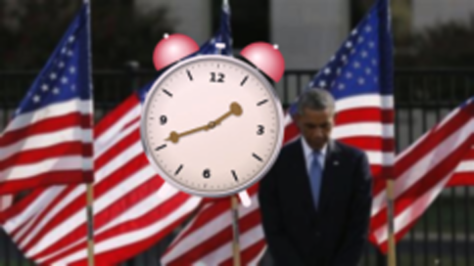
1:41
